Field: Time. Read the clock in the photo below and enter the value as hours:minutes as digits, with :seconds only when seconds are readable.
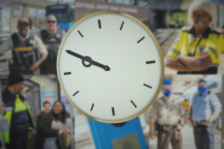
9:50
